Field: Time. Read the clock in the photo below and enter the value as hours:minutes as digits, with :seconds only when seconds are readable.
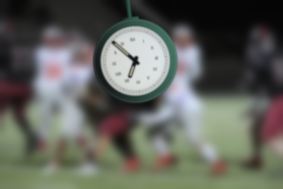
6:53
